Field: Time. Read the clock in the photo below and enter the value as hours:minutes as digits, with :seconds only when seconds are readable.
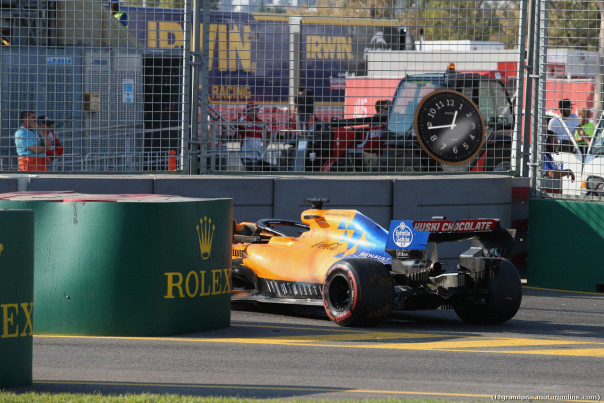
12:44
